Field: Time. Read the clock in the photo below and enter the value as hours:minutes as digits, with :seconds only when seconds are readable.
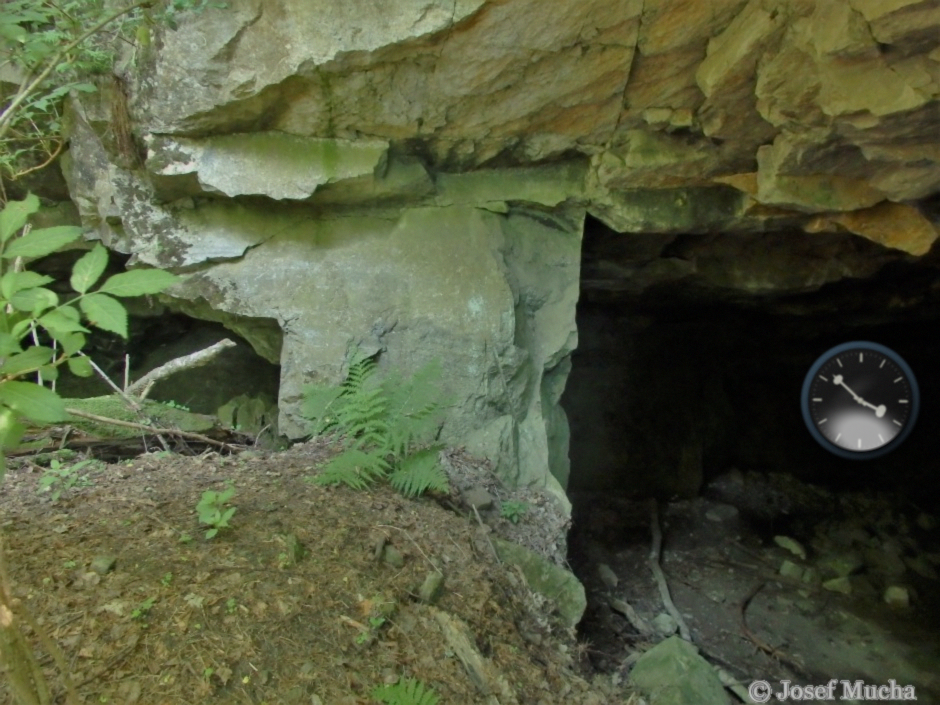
3:52
